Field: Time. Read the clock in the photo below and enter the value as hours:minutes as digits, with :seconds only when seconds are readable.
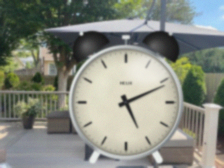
5:11
